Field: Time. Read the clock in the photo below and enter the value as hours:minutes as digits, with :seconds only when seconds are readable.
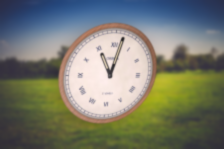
11:02
